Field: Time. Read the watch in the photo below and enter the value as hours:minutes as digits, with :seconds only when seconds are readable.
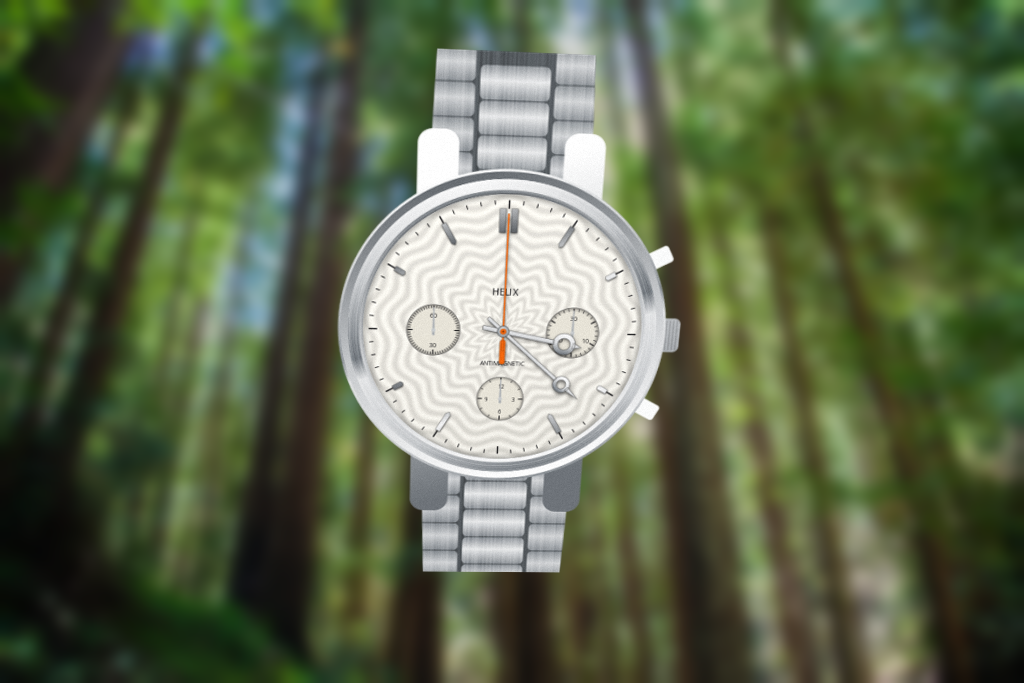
3:22
